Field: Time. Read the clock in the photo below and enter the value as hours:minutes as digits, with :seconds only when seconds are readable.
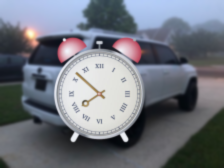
7:52
